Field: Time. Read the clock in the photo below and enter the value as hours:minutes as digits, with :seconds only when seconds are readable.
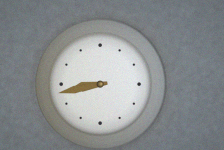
8:43
